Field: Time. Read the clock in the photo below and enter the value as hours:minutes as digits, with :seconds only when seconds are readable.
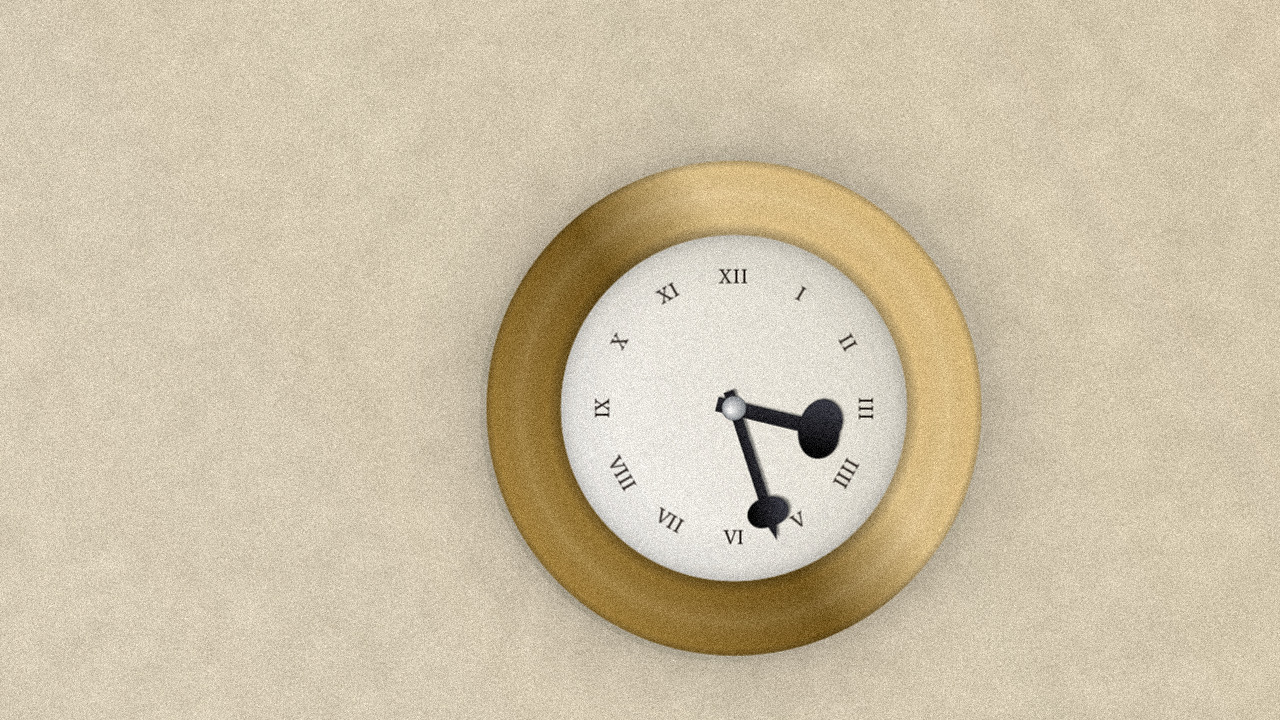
3:27
